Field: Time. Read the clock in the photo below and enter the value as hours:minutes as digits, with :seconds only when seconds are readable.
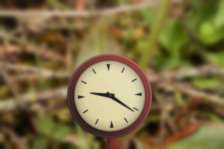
9:21
